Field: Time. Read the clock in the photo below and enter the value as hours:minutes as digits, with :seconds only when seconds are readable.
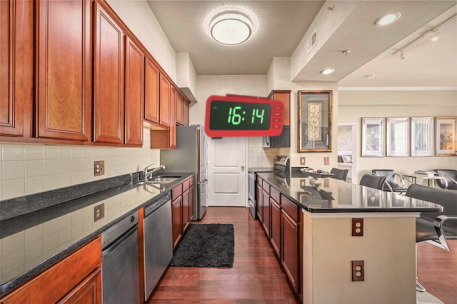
16:14
